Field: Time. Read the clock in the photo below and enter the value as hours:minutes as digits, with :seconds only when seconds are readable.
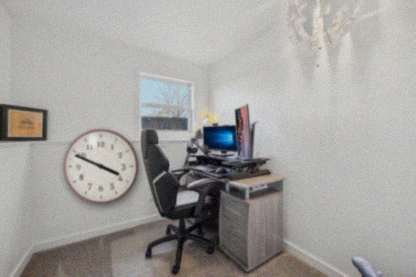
3:49
